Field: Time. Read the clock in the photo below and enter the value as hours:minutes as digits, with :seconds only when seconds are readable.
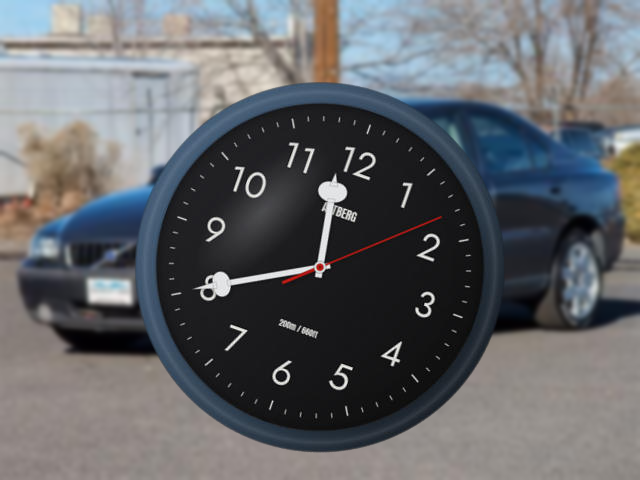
11:40:08
